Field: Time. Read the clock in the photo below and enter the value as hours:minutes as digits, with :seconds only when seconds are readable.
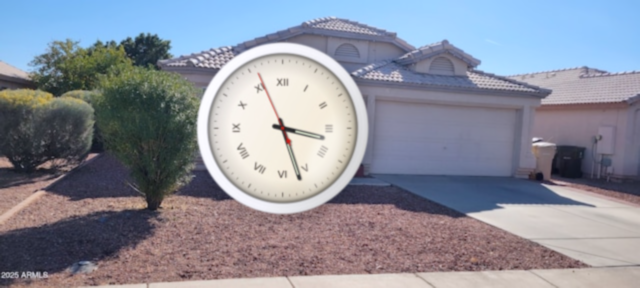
3:26:56
